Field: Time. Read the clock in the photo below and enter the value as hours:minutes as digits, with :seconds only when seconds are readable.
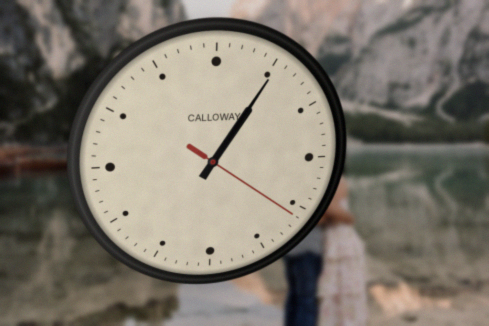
1:05:21
